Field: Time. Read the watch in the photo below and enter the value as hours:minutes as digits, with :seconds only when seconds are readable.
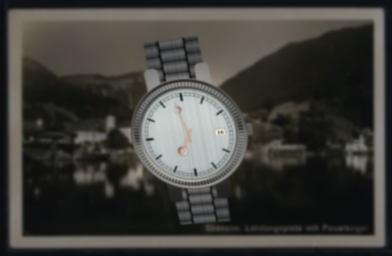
6:58
